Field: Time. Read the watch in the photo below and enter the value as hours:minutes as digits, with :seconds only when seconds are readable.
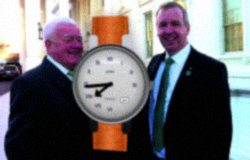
7:44
